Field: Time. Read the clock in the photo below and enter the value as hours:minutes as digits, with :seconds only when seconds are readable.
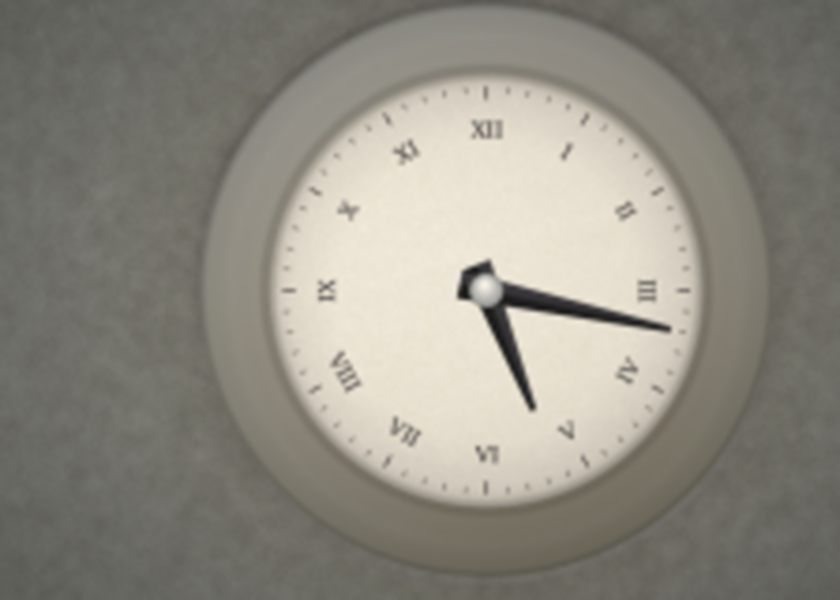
5:17
